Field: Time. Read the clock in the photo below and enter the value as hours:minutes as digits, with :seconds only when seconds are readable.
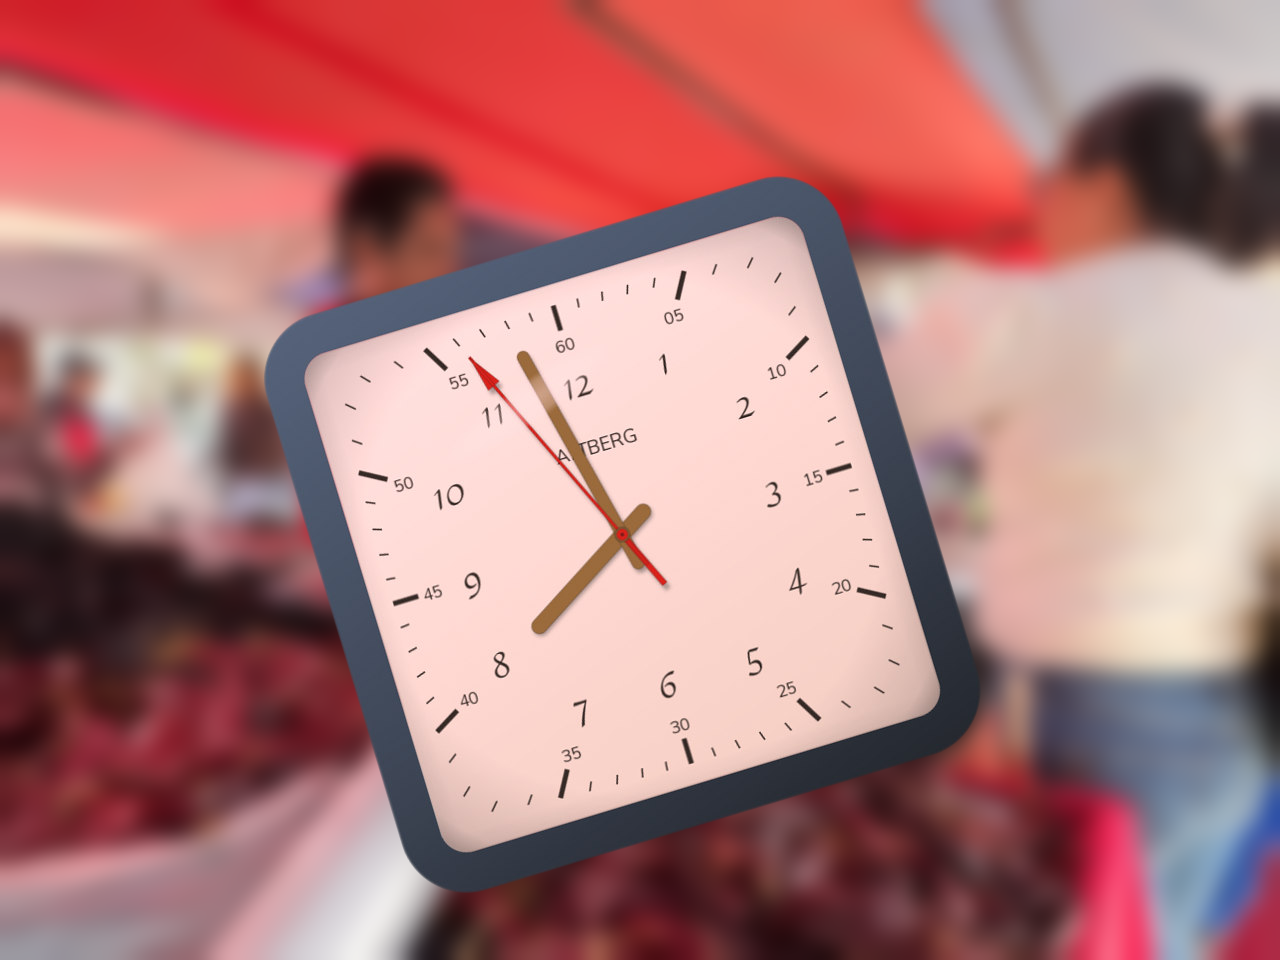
7:57:56
